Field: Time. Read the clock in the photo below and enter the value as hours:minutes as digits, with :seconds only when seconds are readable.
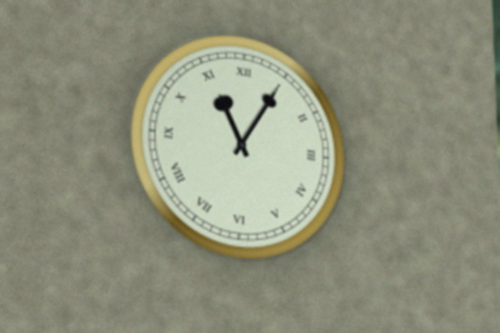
11:05
